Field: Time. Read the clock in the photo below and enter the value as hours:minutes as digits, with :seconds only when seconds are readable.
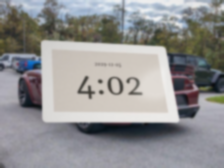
4:02
